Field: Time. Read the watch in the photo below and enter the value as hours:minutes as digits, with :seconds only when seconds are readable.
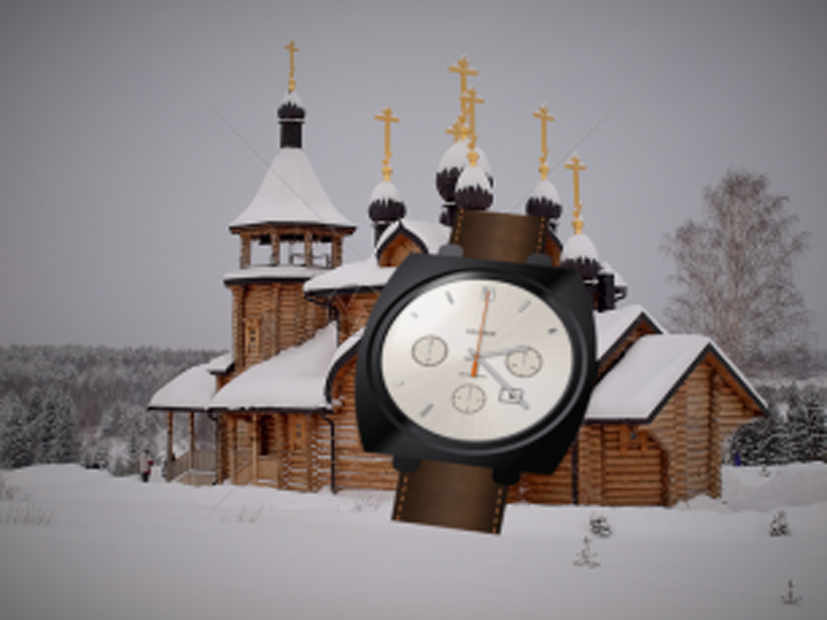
2:22
